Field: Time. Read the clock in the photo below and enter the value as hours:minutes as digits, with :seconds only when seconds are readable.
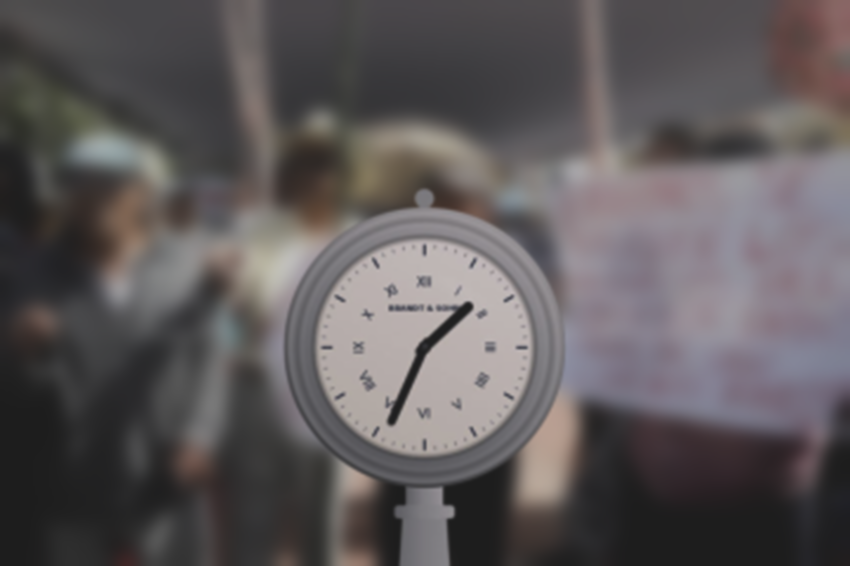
1:34
